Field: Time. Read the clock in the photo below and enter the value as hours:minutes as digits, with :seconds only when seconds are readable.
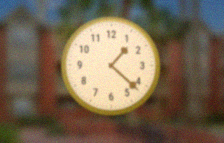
1:22
